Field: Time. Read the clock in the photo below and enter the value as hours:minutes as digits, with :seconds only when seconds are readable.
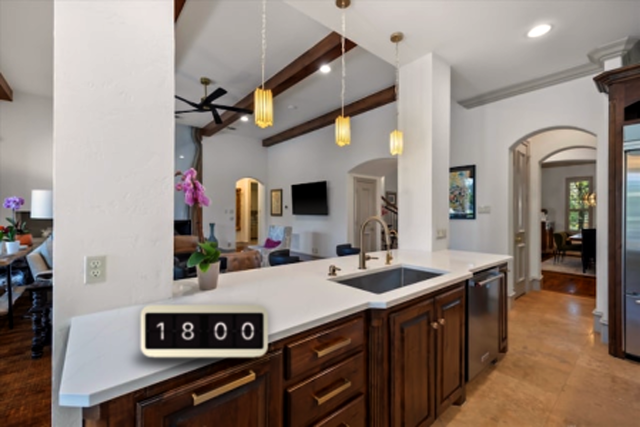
18:00
